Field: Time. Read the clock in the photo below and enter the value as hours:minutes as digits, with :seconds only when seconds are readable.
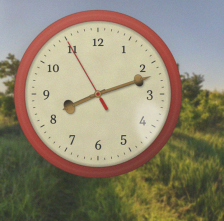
8:11:55
